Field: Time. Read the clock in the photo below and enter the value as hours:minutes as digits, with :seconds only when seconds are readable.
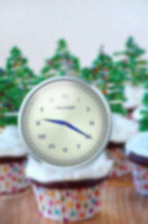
9:20
